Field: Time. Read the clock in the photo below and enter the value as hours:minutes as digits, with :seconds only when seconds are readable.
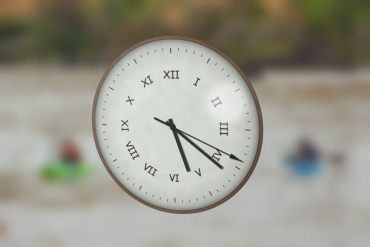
5:21:19
